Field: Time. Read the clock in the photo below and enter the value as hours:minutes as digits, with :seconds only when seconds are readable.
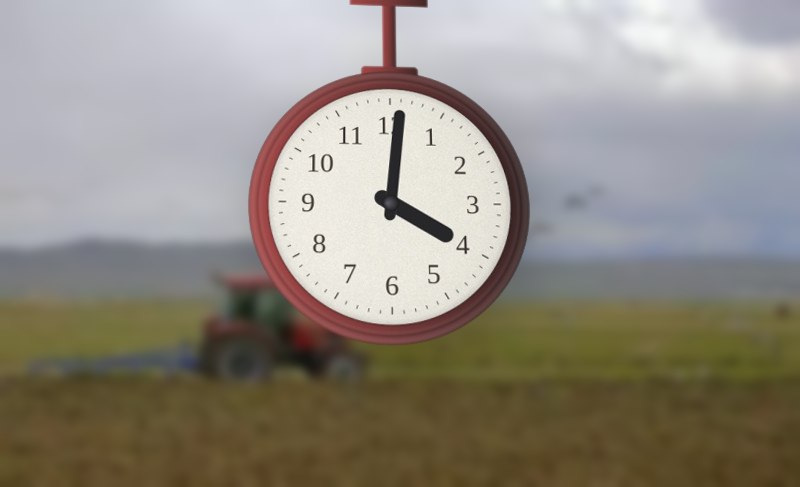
4:01
